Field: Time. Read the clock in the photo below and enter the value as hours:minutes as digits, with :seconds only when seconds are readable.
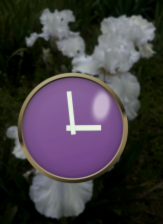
2:59
